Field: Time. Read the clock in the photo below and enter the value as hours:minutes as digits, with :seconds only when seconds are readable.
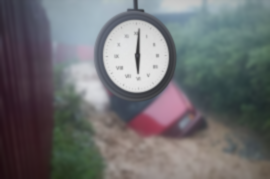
6:01
